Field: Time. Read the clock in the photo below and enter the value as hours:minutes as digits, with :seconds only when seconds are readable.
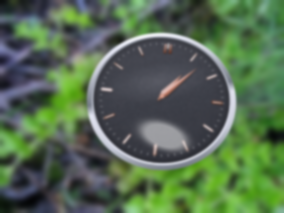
1:07
